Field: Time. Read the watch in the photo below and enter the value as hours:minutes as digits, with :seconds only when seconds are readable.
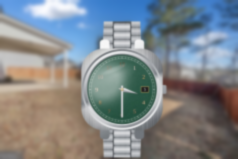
3:30
